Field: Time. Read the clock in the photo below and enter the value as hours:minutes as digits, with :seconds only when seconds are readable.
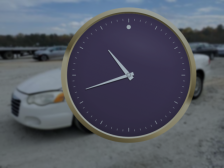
10:42
